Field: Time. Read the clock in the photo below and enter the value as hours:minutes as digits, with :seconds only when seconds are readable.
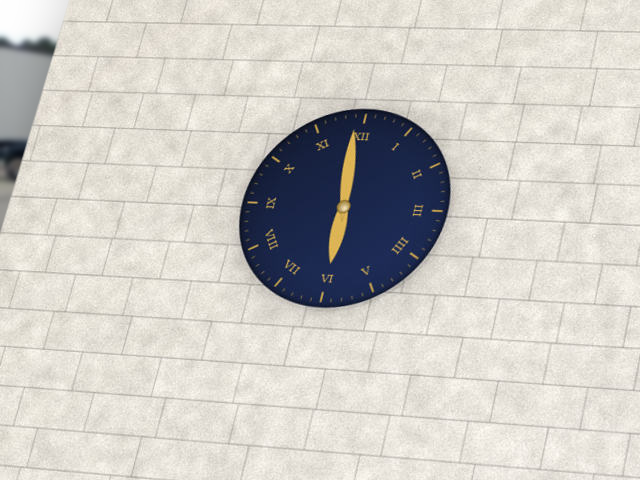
5:59
